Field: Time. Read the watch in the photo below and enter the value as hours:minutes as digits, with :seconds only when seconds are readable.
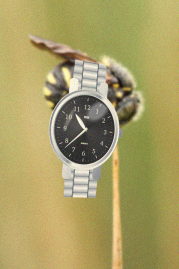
10:38
